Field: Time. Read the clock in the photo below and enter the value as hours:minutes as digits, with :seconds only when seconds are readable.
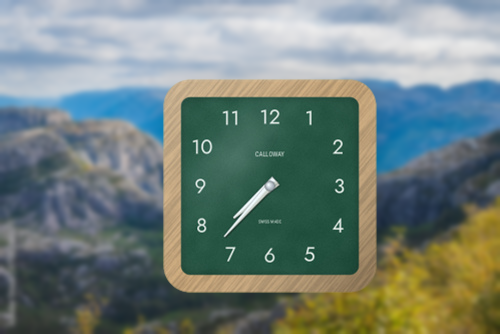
7:37
